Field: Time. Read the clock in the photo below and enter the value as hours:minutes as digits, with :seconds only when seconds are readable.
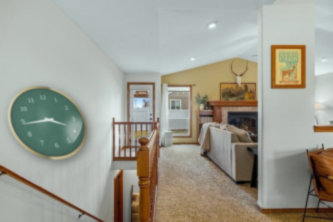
3:44
